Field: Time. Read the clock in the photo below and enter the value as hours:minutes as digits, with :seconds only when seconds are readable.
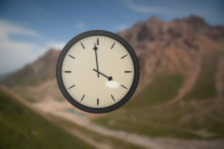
3:59
